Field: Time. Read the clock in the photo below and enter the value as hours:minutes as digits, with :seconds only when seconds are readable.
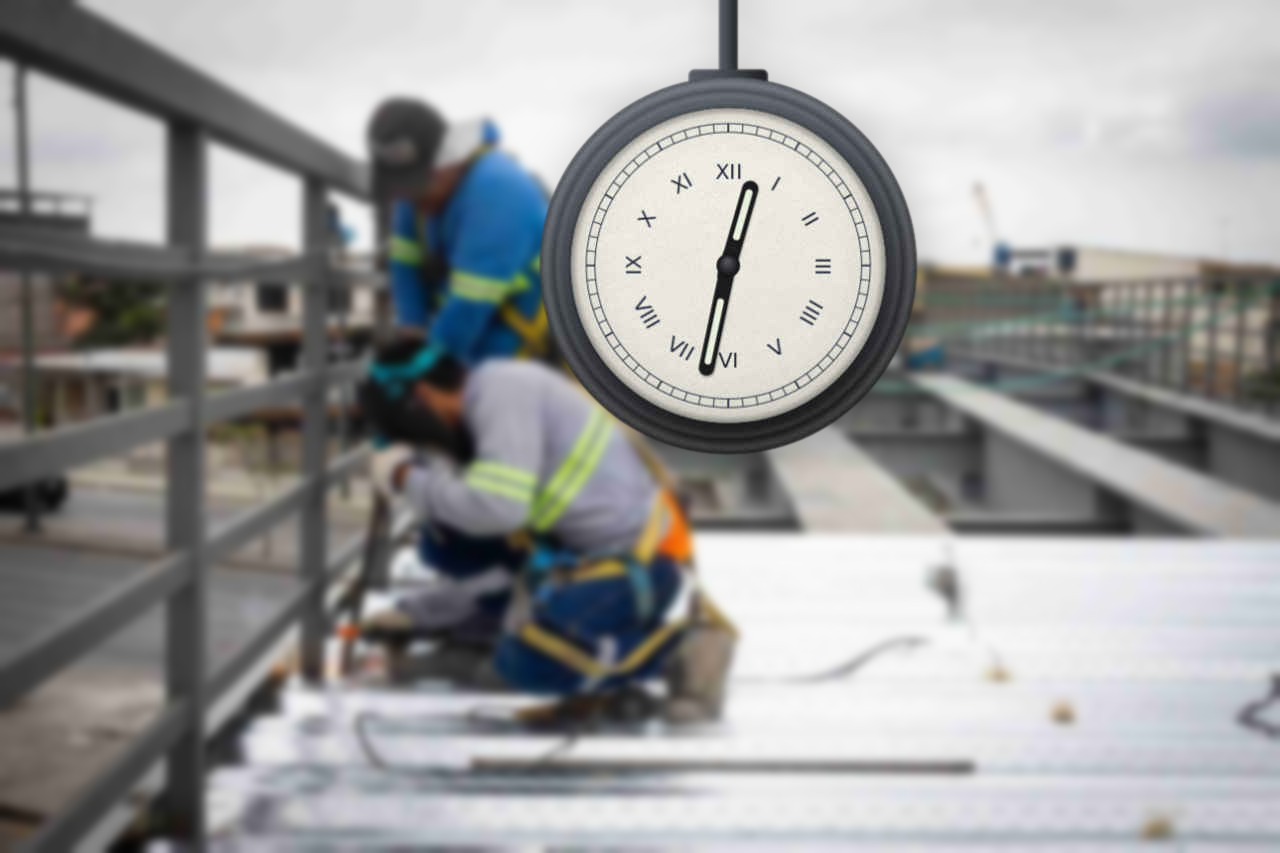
12:32
